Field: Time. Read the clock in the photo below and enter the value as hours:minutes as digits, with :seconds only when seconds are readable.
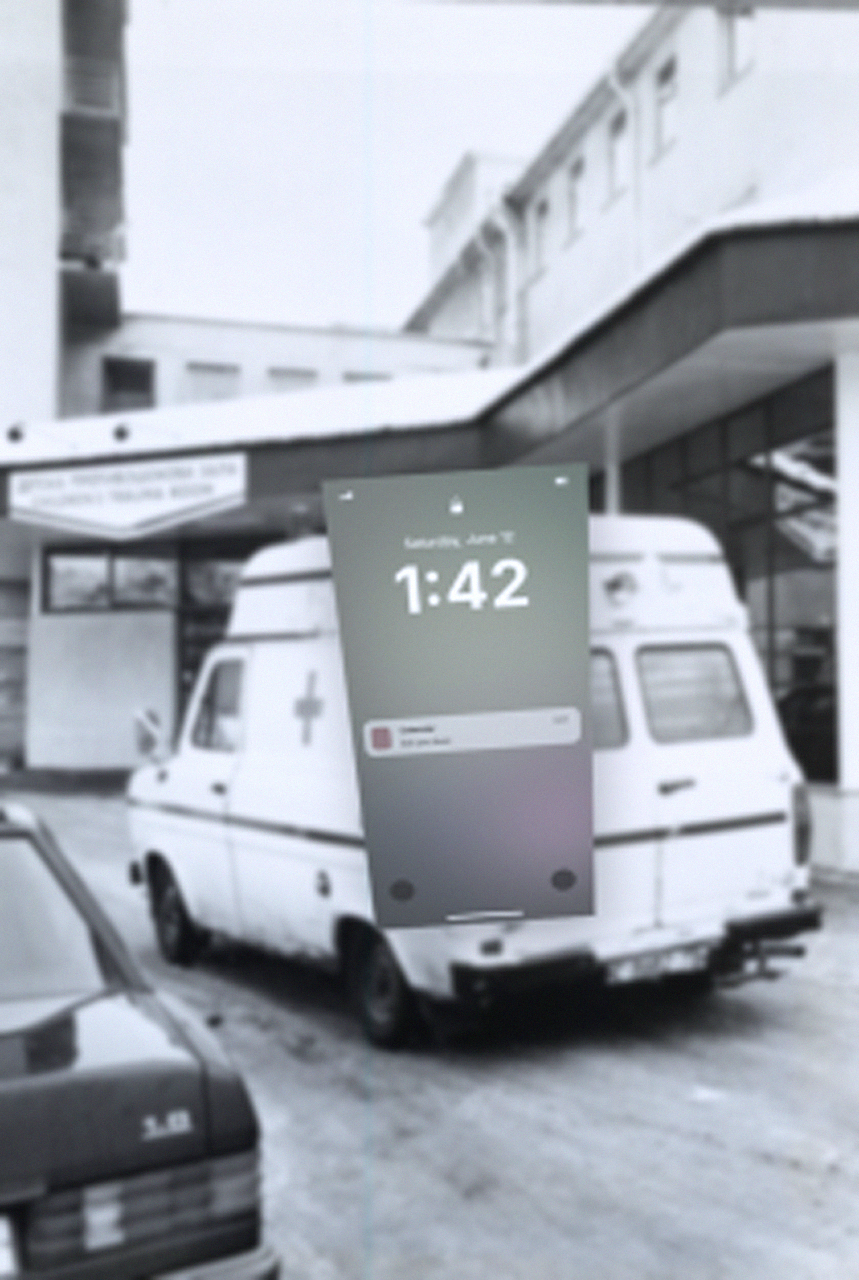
1:42
